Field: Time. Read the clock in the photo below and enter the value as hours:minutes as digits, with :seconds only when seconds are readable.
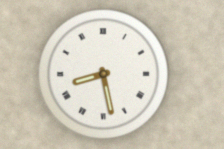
8:28
